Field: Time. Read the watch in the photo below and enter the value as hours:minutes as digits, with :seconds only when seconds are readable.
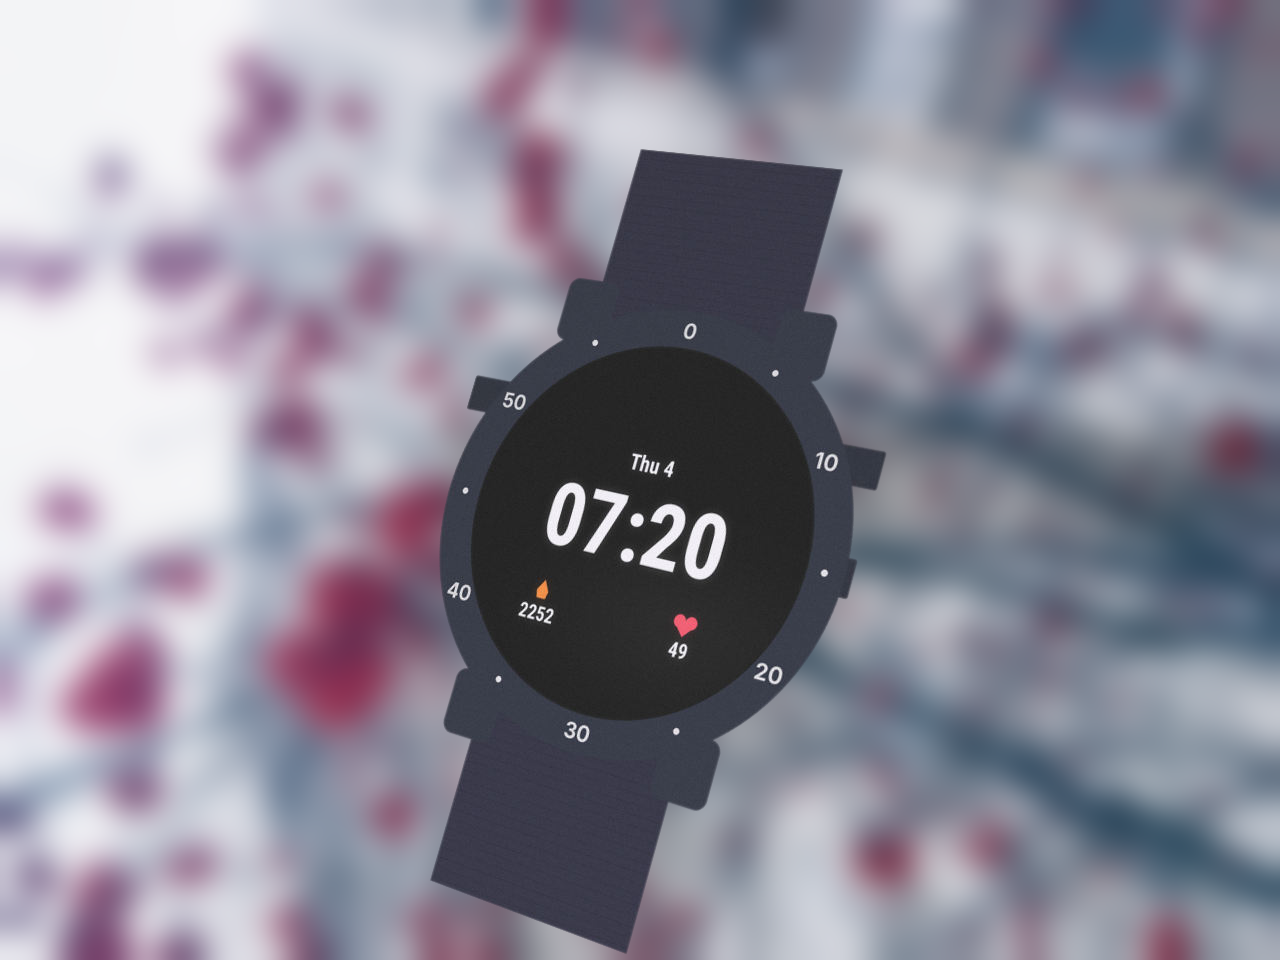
7:20
